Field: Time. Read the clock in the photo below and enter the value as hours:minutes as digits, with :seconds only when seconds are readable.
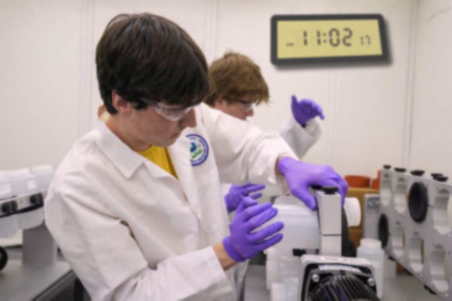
11:02
